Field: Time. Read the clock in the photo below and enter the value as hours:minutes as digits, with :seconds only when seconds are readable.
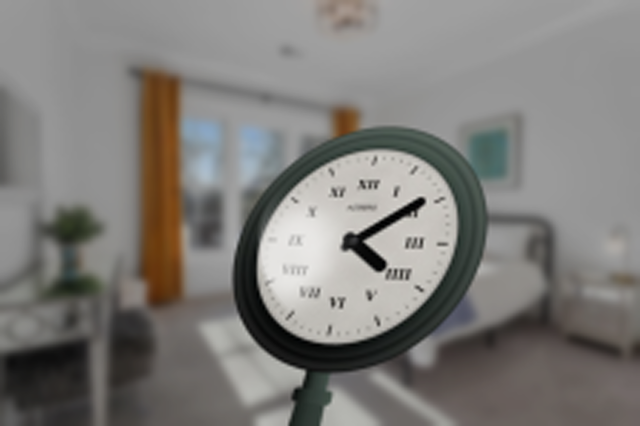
4:09
